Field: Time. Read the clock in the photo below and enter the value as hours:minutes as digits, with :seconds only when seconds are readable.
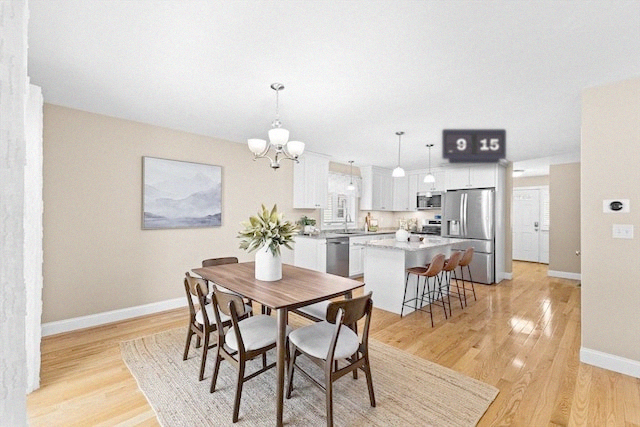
9:15
